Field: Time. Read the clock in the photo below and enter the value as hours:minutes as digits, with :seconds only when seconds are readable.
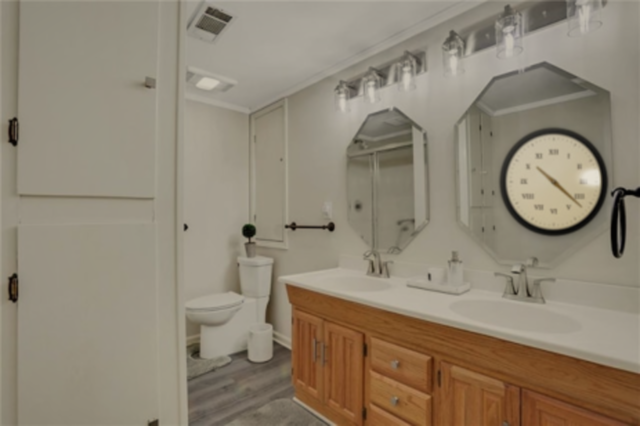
10:22
